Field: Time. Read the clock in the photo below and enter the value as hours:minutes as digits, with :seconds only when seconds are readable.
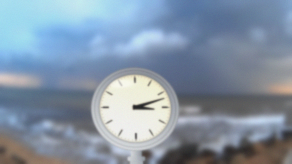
3:12
